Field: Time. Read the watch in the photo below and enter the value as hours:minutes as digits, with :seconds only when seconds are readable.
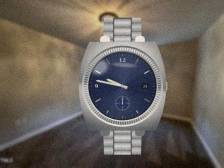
9:47
